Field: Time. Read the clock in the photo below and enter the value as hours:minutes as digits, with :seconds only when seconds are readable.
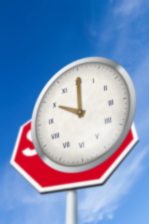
10:00
